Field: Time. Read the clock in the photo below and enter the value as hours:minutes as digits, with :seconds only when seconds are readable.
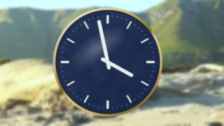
3:58
